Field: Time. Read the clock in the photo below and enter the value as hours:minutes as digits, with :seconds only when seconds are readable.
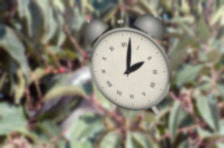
2:02
